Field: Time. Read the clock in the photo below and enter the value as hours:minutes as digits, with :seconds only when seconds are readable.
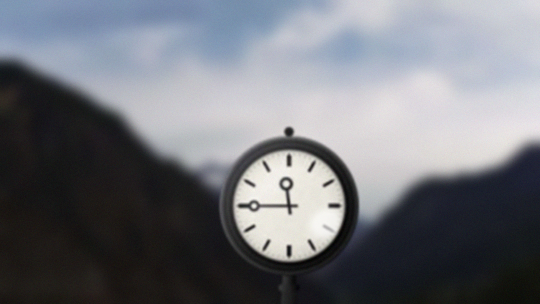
11:45
